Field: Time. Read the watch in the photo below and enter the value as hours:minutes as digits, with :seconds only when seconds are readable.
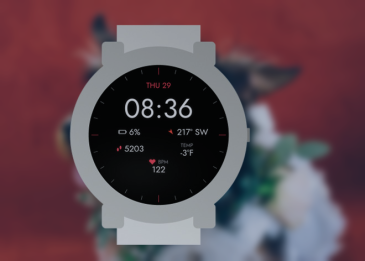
8:36
